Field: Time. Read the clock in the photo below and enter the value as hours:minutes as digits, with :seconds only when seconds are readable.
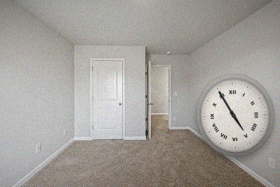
4:55
